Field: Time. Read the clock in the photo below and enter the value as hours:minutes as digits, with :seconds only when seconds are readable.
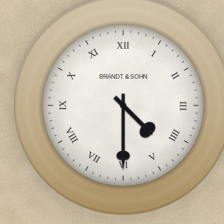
4:30
